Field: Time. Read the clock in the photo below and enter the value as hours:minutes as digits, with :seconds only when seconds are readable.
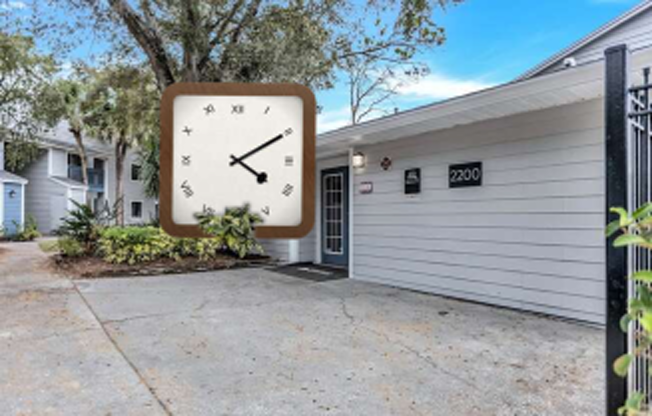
4:10
